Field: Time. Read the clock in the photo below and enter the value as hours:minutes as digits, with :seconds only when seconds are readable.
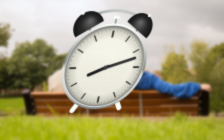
8:12
